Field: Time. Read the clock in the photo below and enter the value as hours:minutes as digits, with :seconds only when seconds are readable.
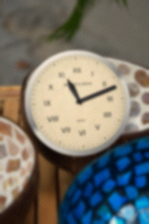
11:12
